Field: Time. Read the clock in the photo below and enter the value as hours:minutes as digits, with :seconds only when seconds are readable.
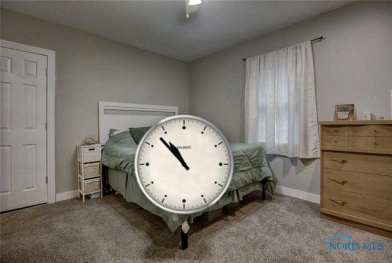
10:53
